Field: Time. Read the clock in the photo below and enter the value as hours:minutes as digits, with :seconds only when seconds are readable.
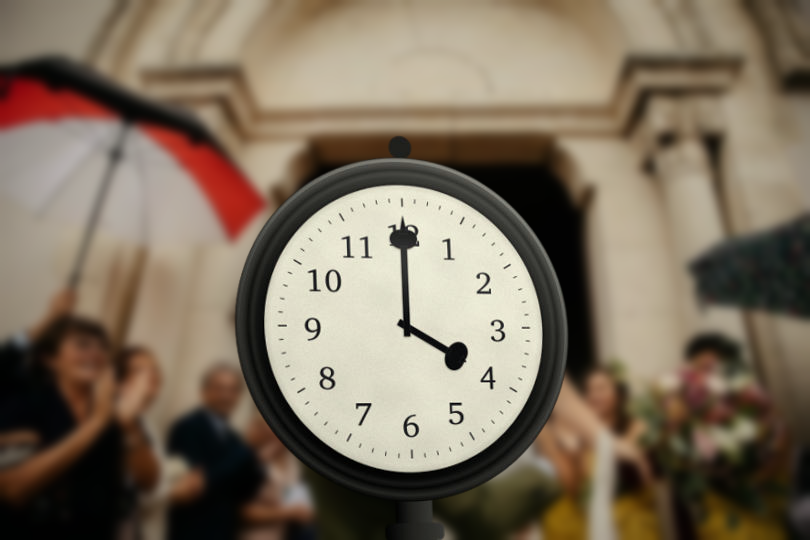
4:00
